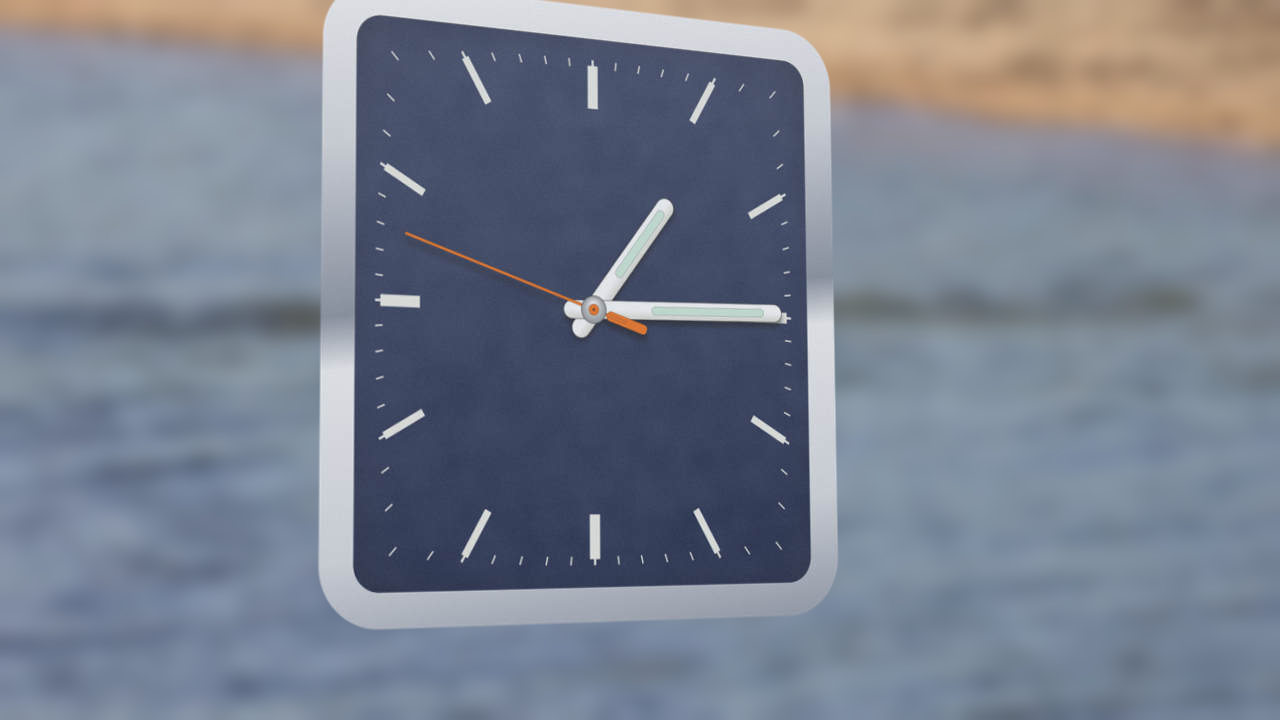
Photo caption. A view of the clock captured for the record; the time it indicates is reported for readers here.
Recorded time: 1:14:48
